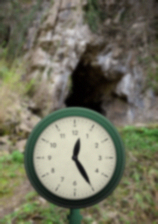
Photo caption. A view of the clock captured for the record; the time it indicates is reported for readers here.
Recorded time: 12:25
